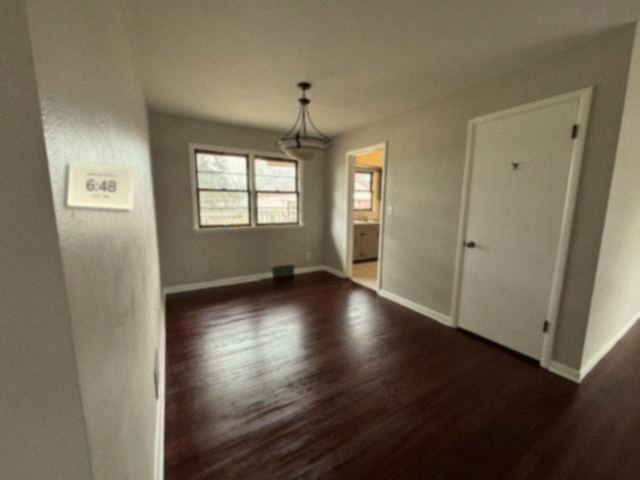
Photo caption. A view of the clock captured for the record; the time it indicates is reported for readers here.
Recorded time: 6:48
